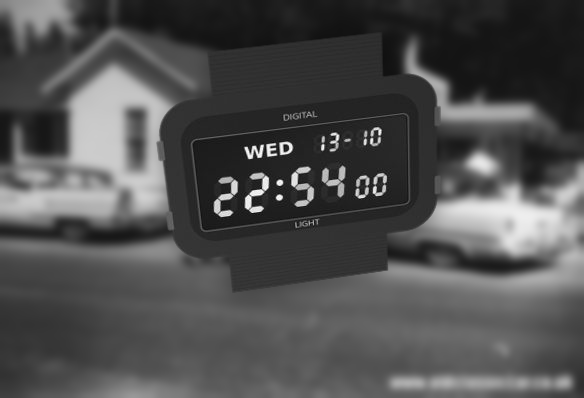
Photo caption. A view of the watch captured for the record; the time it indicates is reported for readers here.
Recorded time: 22:54:00
